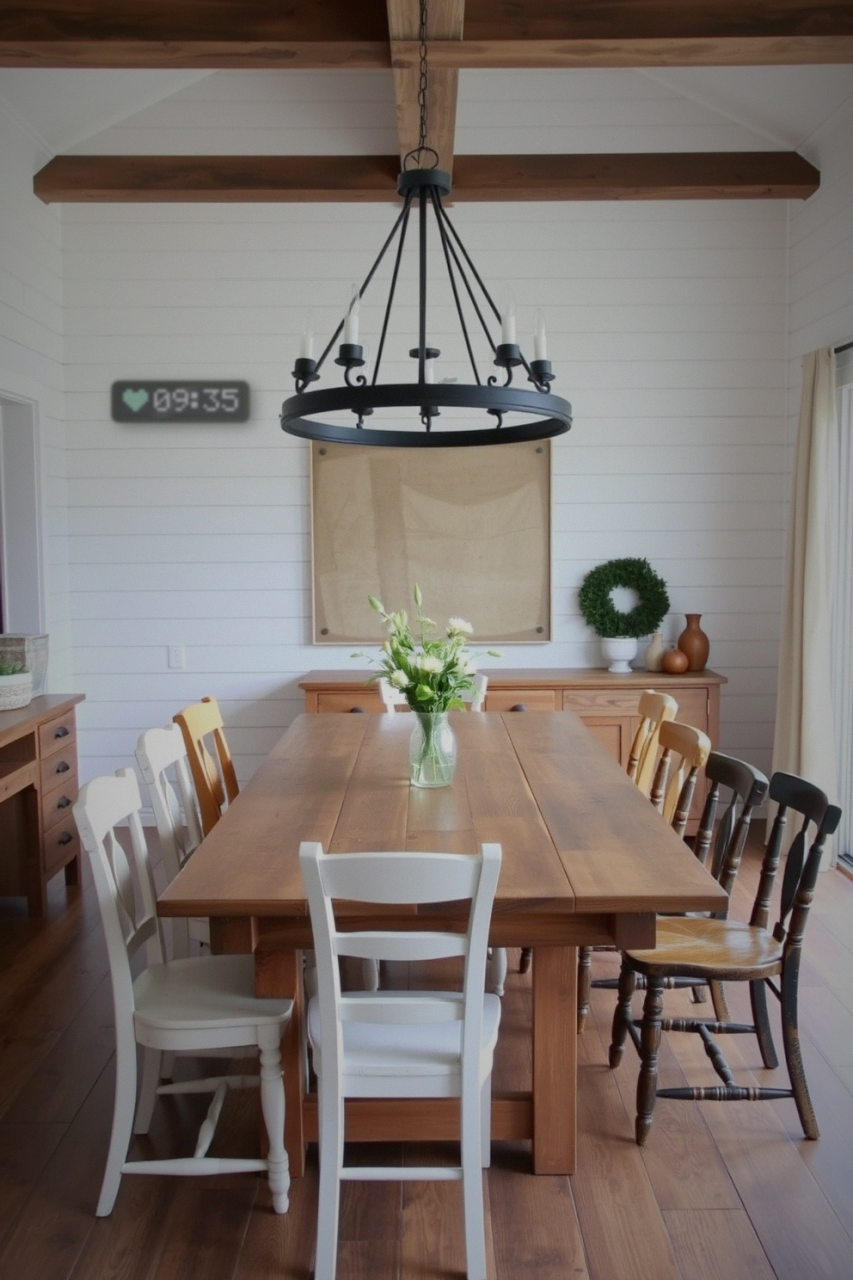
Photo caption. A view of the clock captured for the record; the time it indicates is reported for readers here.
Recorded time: 9:35
